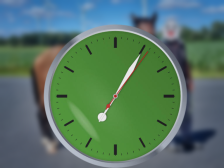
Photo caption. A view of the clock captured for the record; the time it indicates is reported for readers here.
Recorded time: 7:05:06
